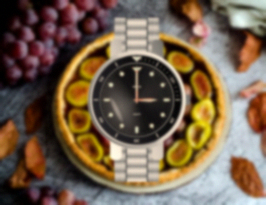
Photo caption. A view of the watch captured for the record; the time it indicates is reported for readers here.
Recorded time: 3:00
